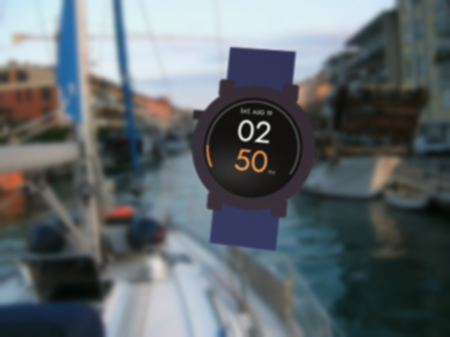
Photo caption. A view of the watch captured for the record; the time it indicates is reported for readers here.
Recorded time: 2:50
